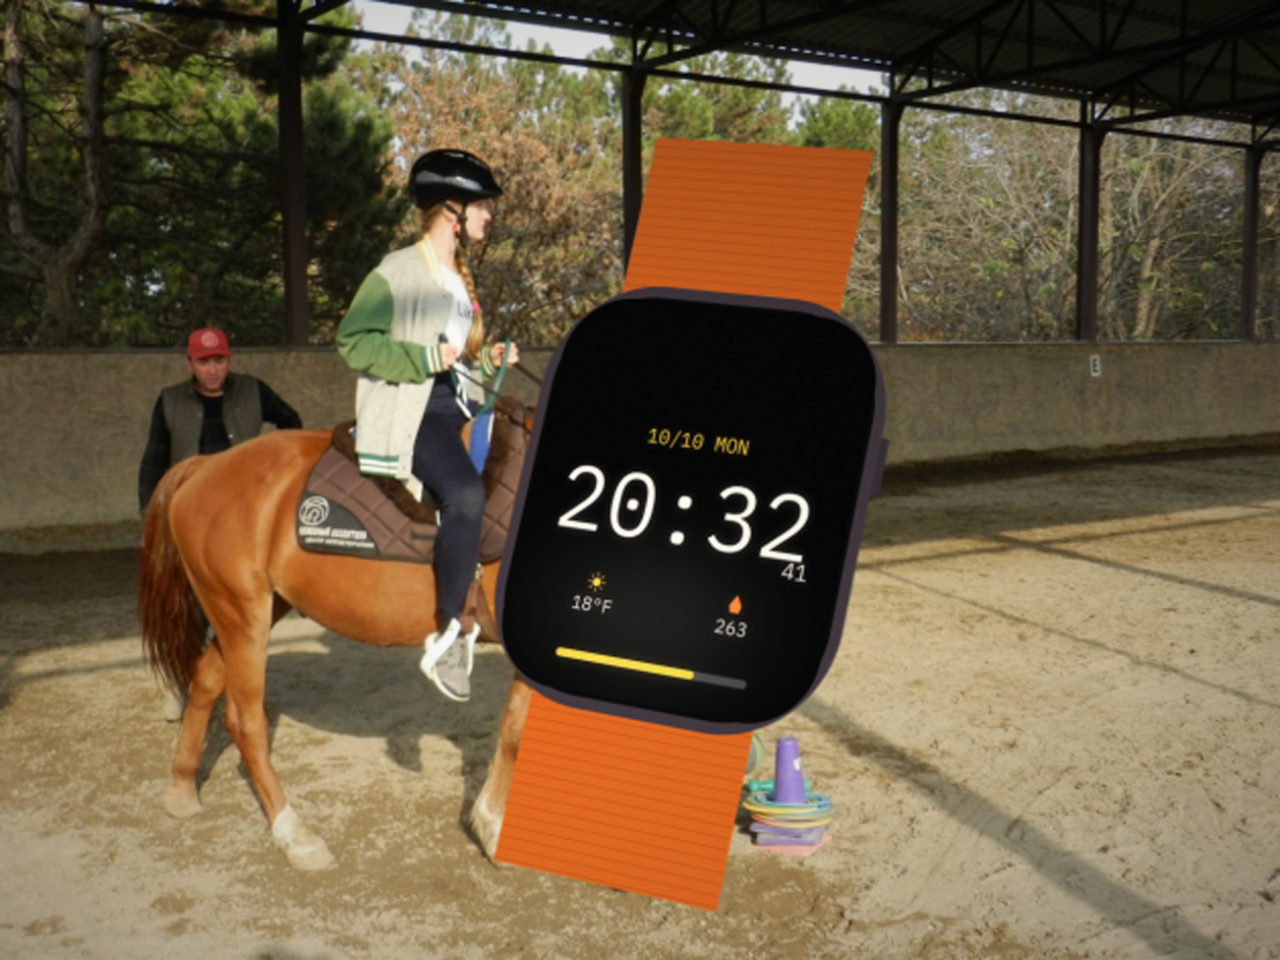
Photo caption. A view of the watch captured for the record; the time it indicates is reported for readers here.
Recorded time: 20:32:41
